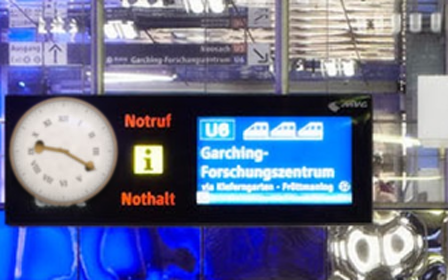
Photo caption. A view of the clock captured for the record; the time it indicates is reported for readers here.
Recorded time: 9:20
